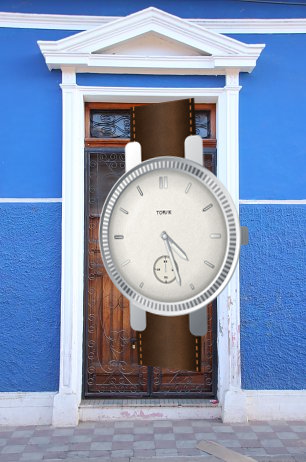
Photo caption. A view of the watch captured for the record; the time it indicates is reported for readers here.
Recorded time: 4:27
